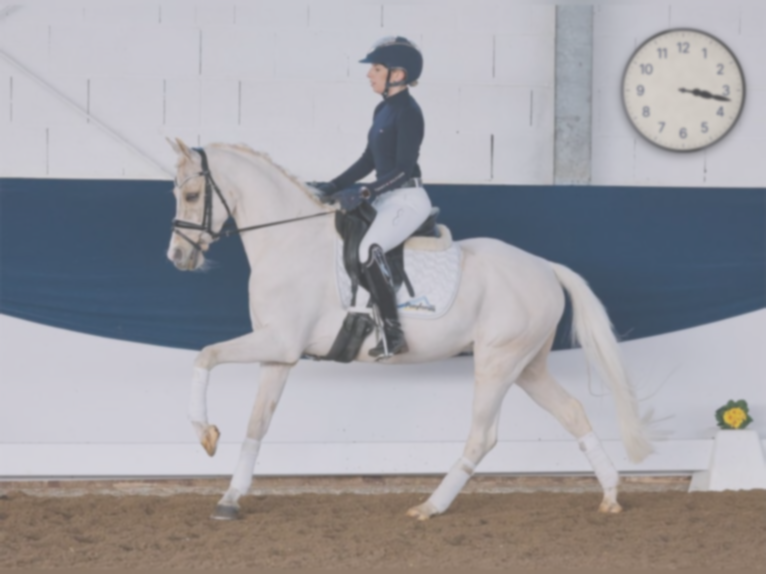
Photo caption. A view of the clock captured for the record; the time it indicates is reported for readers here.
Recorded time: 3:17
